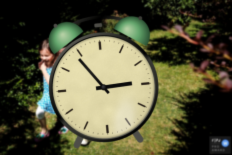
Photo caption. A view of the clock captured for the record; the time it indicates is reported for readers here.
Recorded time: 2:54
